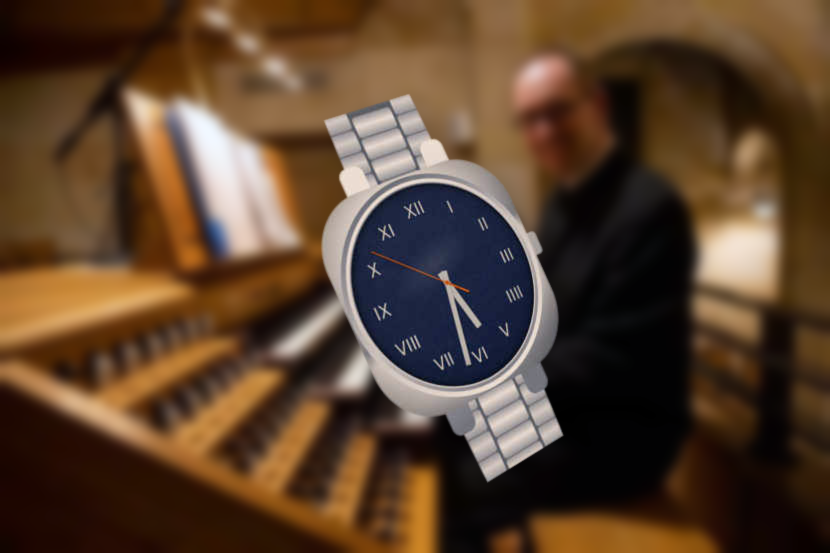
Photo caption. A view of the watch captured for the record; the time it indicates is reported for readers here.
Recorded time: 5:31:52
